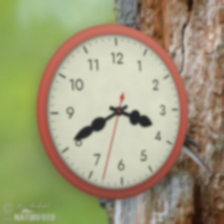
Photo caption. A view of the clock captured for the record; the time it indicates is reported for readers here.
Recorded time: 3:40:33
